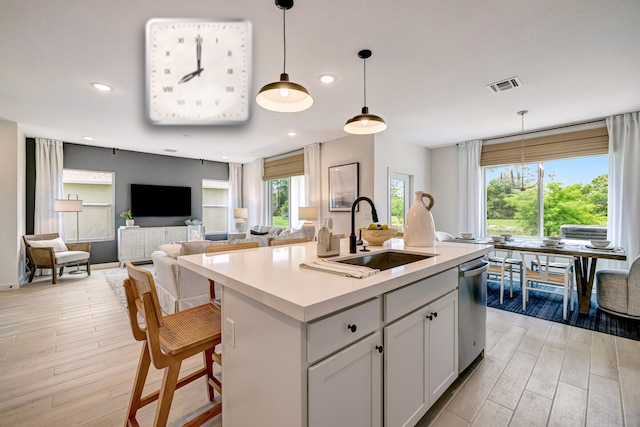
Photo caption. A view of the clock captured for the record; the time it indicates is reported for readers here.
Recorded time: 8:00
